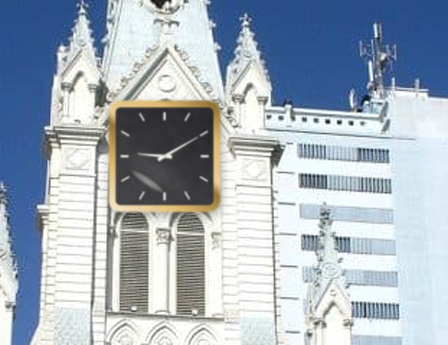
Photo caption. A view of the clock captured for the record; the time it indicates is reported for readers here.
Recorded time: 9:10
